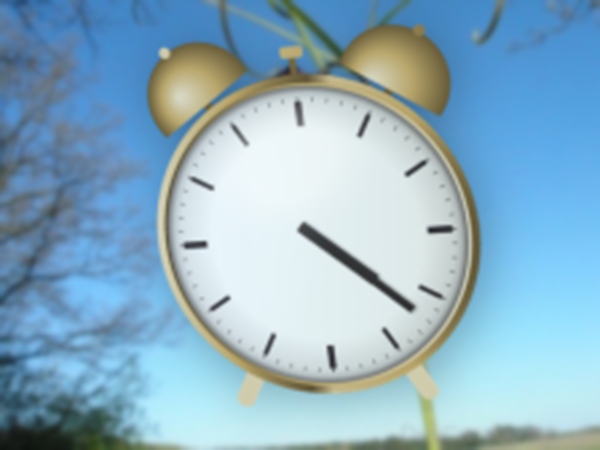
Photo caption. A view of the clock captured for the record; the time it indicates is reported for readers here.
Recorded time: 4:22
